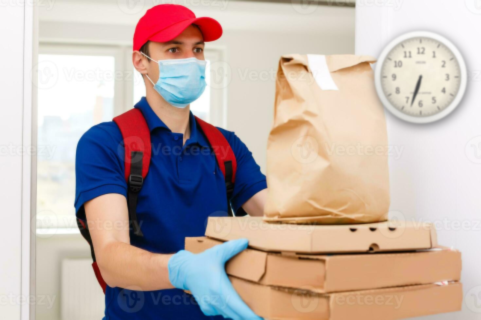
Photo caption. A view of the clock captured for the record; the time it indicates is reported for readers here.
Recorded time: 6:33
